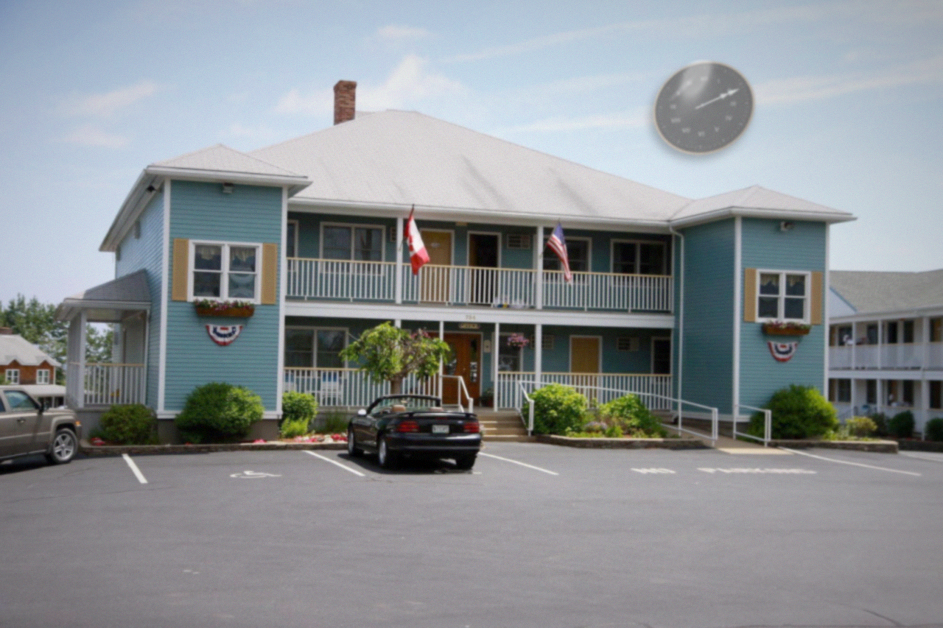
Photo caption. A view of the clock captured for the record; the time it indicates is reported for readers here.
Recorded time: 2:11
